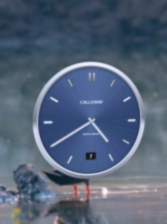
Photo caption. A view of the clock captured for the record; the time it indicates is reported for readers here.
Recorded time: 4:40
